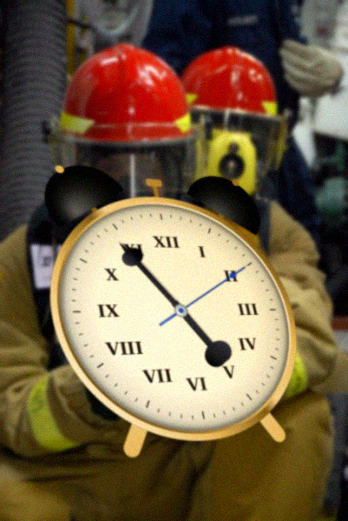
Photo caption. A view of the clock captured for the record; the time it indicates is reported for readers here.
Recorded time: 4:54:10
